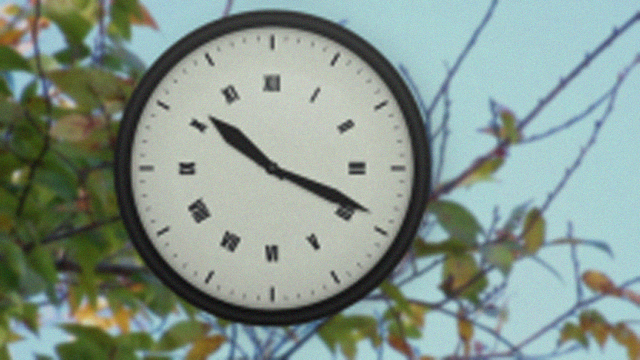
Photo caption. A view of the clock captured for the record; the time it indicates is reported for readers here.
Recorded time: 10:19
